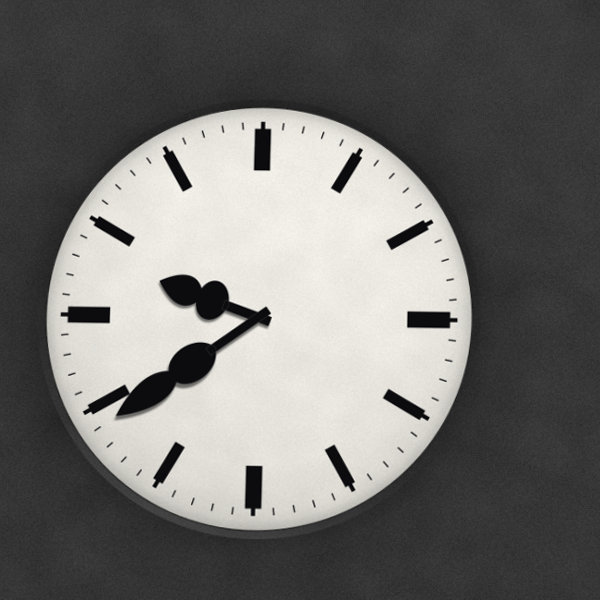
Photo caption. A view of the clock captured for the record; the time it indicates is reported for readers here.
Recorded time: 9:39
